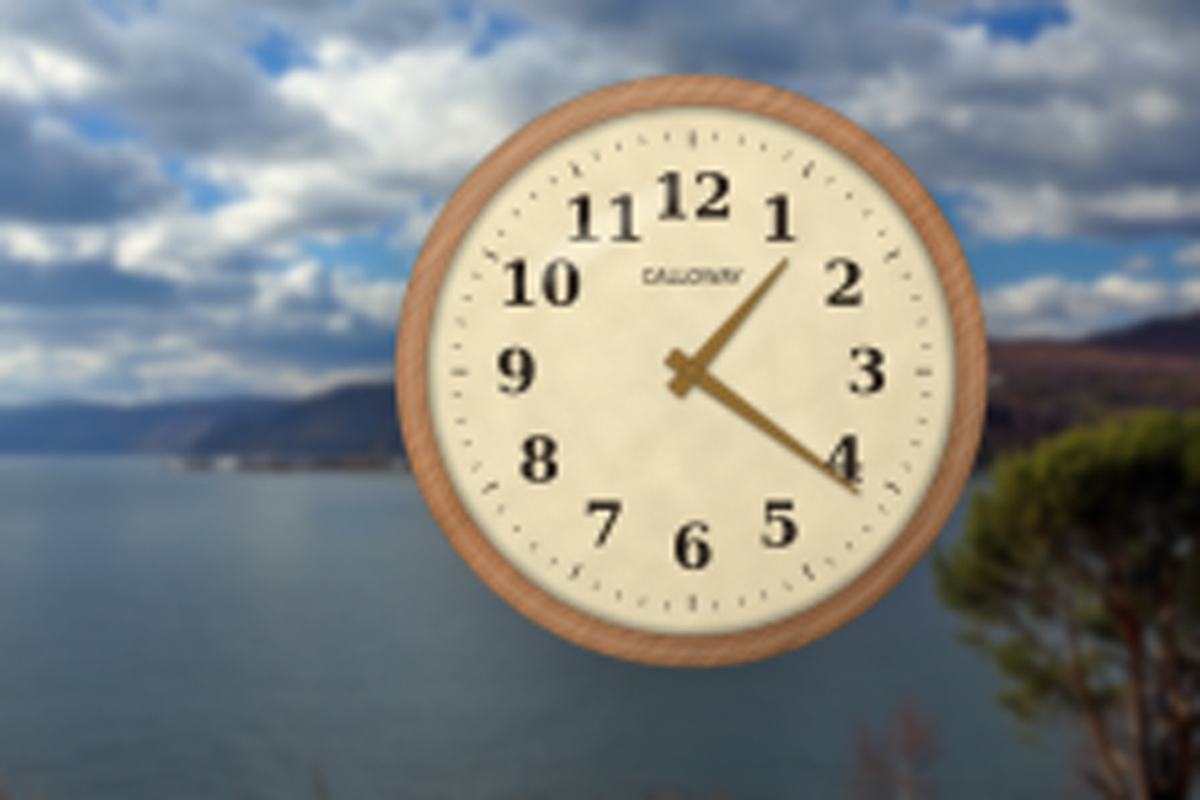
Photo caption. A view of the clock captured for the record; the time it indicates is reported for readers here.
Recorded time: 1:21
